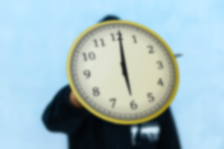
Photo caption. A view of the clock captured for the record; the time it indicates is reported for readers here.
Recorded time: 6:01
